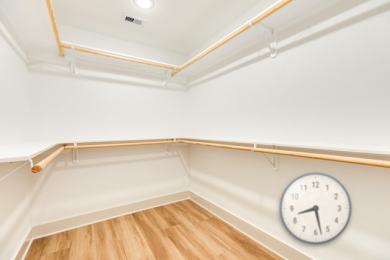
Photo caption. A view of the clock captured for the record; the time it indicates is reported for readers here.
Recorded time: 8:28
